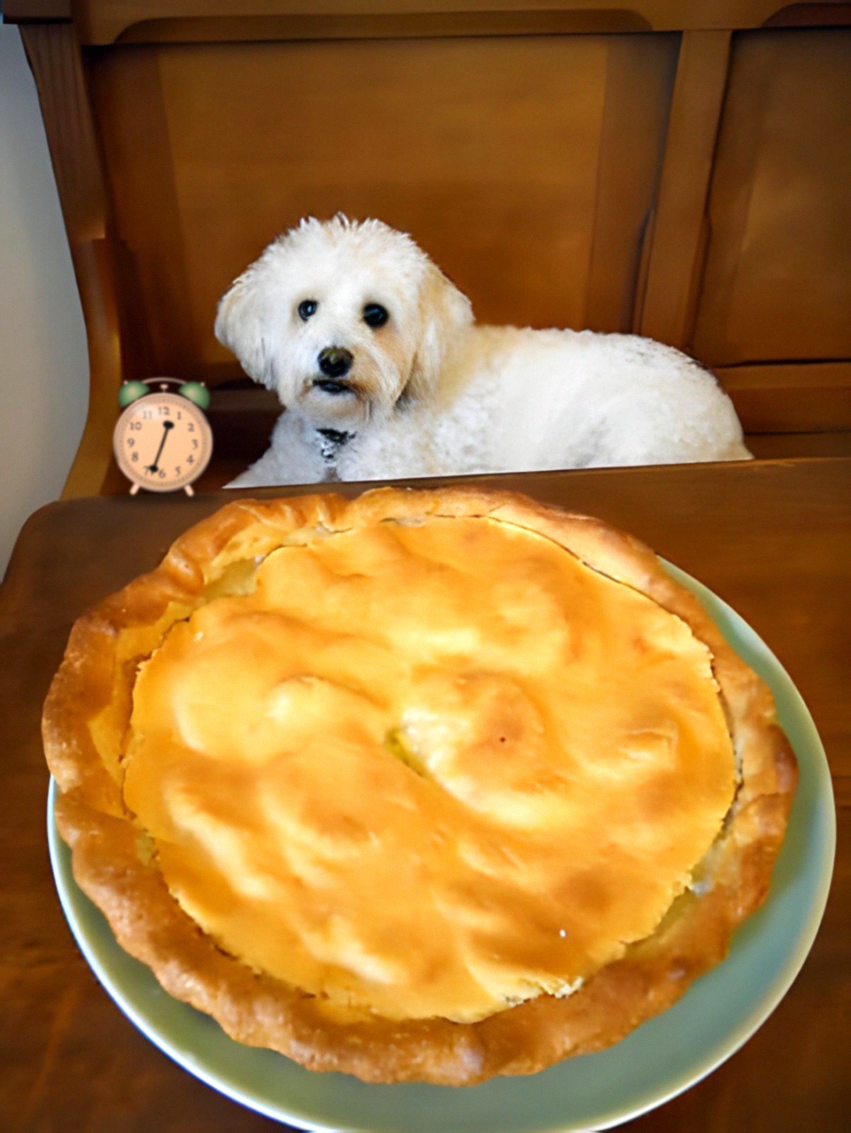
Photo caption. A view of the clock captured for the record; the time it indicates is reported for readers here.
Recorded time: 12:33
